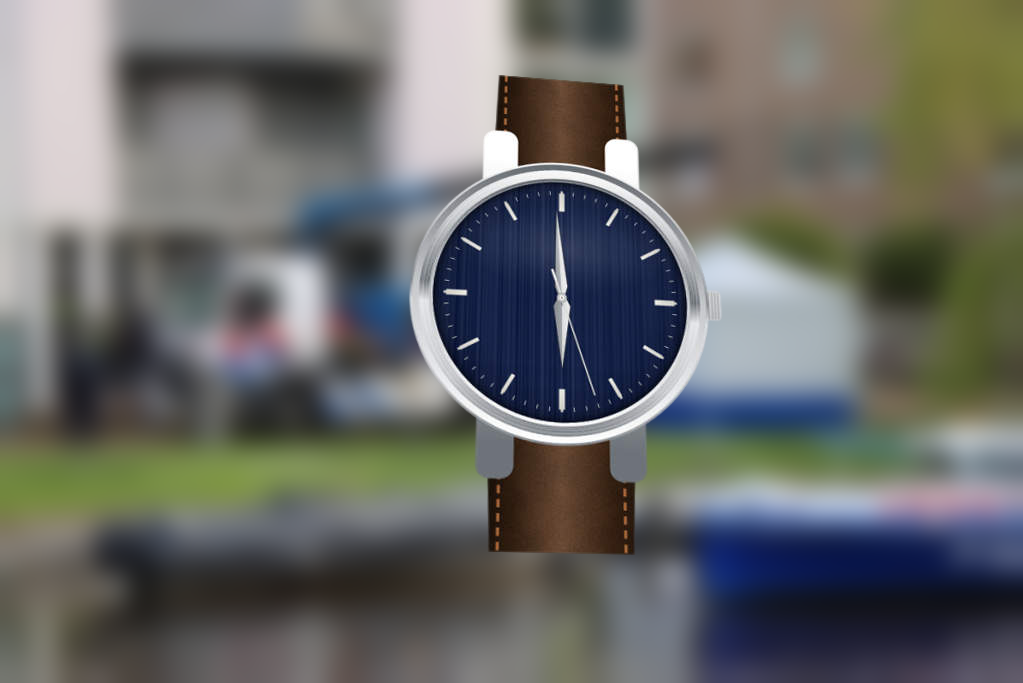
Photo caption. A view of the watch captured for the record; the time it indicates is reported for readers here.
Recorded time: 5:59:27
